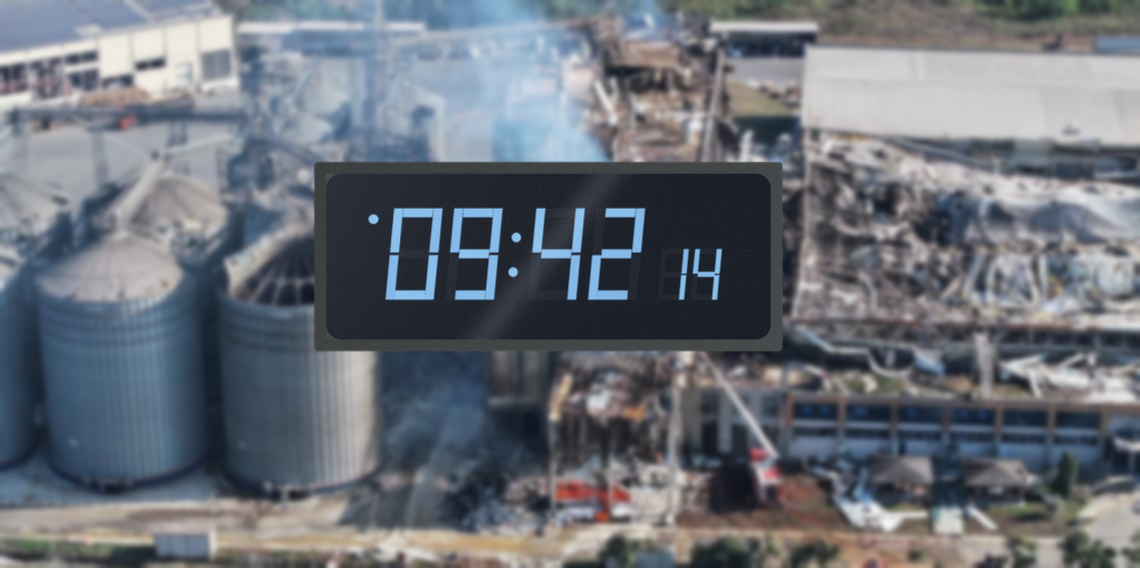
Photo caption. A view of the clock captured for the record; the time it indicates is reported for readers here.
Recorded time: 9:42:14
